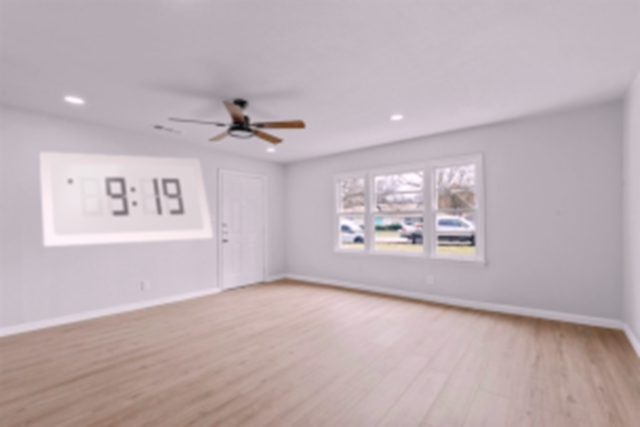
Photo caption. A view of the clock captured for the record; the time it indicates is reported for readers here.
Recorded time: 9:19
